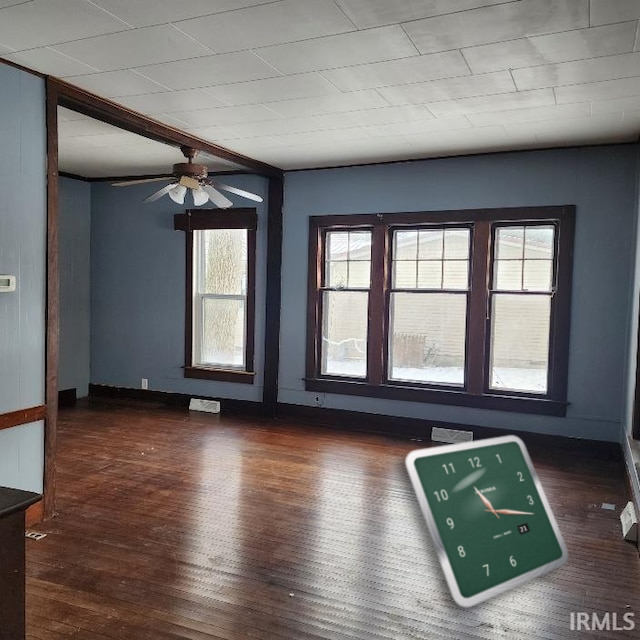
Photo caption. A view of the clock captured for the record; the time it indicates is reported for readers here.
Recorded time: 11:18
